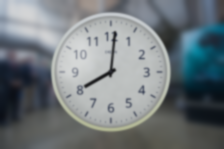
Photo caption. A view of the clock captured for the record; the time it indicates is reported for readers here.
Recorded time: 8:01
